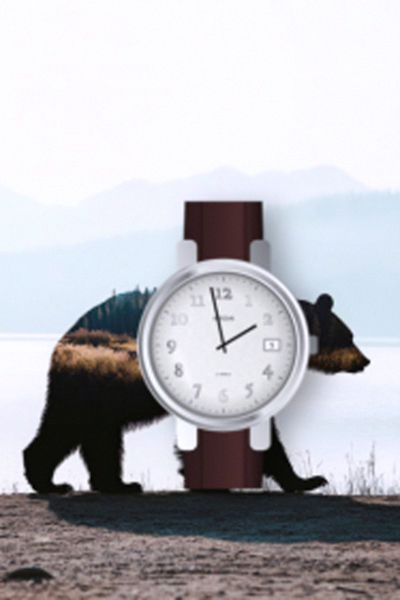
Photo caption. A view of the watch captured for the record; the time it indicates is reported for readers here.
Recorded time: 1:58
